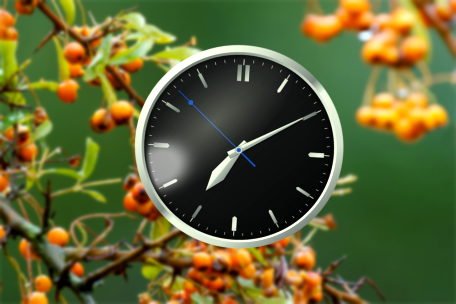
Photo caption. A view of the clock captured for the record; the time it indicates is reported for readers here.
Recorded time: 7:09:52
